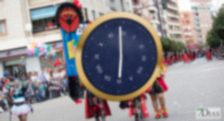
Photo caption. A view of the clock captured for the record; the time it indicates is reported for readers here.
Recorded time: 5:59
